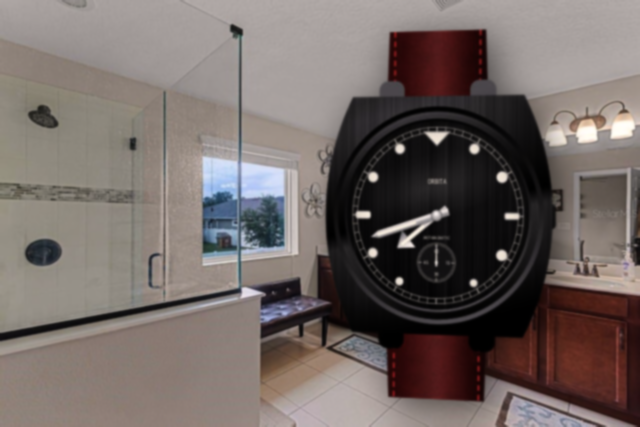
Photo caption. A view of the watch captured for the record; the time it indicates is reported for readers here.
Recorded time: 7:42
